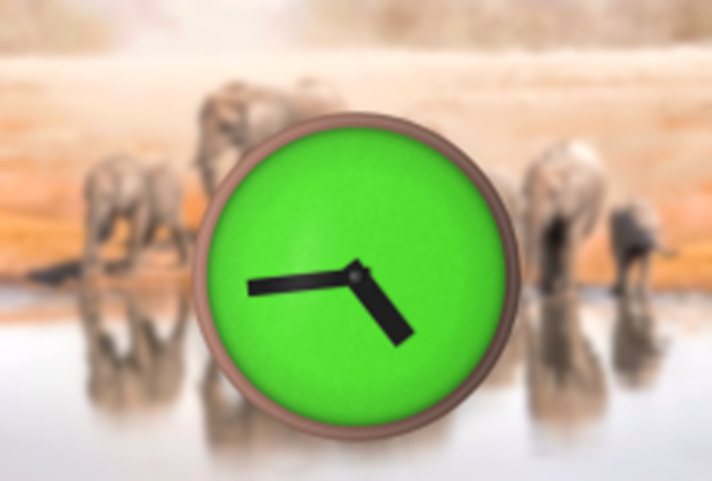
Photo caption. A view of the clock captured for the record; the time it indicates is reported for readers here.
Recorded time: 4:44
